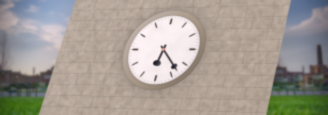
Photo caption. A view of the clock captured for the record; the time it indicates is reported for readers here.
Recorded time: 6:23
